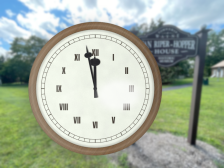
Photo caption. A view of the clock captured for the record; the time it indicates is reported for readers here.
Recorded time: 11:58
